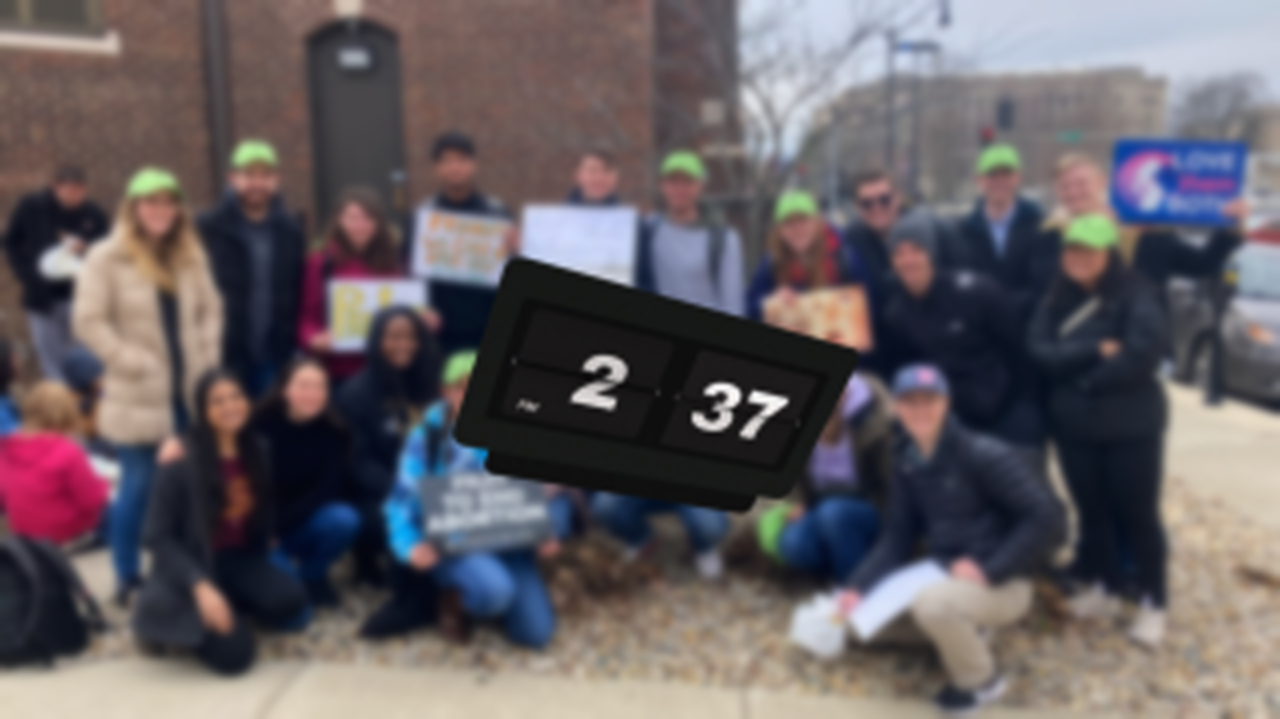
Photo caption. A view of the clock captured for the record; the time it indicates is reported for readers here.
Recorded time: 2:37
